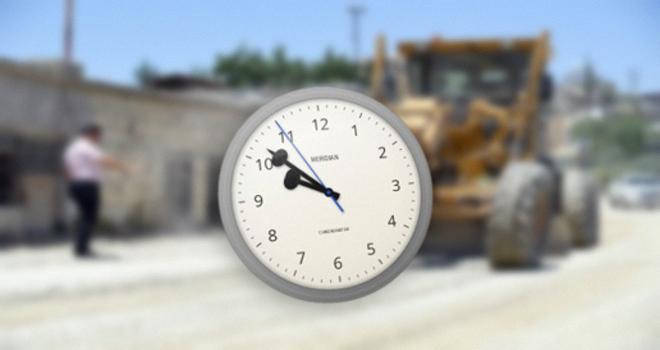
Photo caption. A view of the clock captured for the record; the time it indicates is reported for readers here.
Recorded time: 9:51:55
